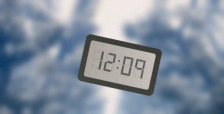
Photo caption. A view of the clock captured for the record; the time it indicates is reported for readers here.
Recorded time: 12:09
